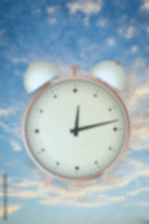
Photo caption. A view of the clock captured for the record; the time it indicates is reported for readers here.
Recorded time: 12:13
